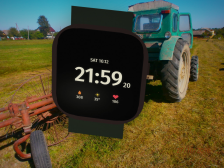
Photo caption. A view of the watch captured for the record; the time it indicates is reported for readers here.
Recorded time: 21:59:20
